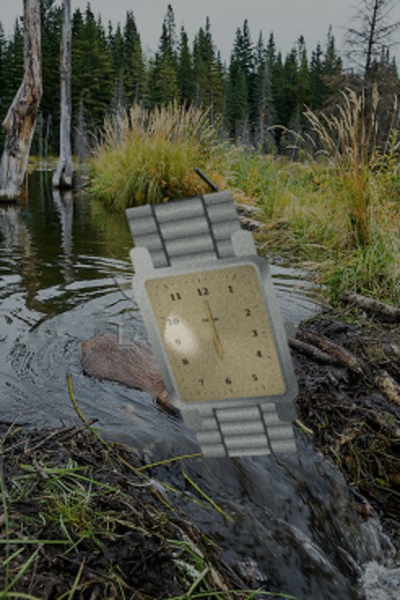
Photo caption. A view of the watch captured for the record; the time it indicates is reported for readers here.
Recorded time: 6:00
